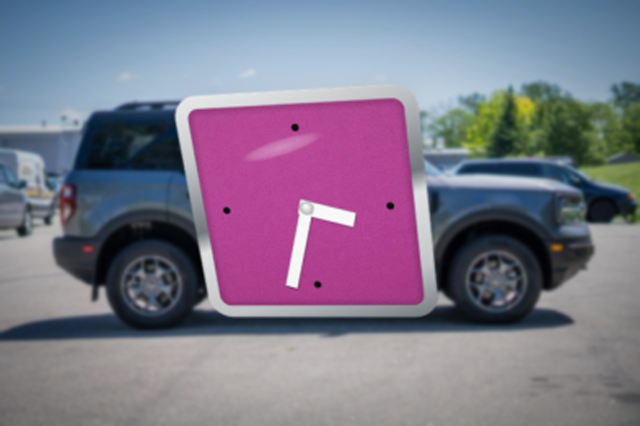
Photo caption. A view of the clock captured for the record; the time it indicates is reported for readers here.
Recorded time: 3:33
